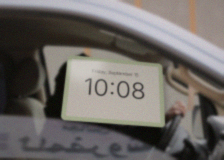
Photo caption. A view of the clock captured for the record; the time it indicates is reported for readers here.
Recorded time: 10:08
